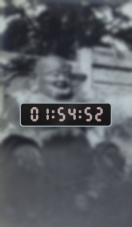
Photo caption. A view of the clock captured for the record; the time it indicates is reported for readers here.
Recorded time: 1:54:52
